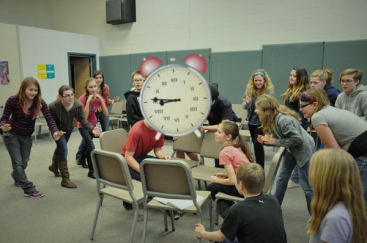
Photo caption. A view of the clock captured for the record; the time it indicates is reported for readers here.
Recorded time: 8:46
